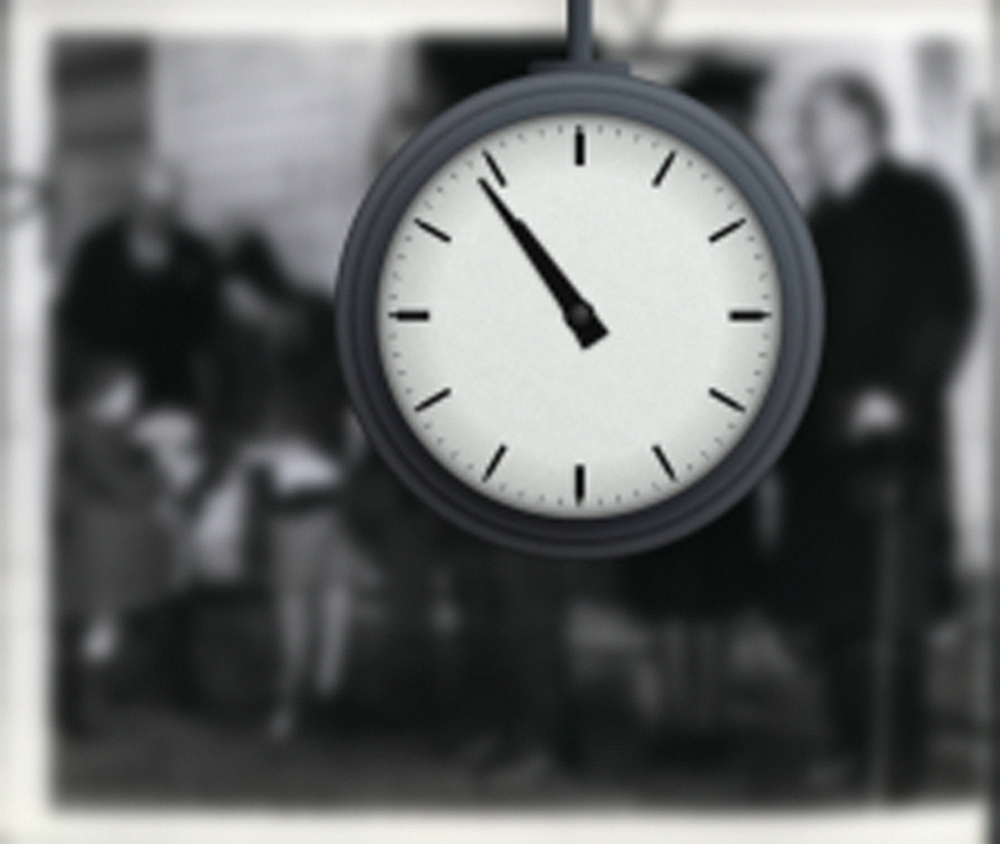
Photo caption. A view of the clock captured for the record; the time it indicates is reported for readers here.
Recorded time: 10:54
